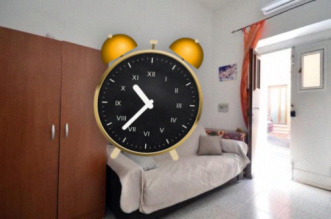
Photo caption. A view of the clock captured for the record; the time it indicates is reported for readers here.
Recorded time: 10:37
